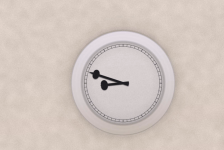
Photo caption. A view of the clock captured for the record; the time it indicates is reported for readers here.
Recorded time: 8:48
